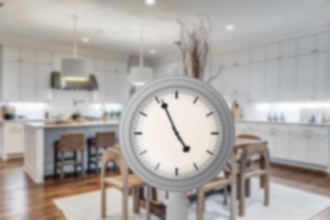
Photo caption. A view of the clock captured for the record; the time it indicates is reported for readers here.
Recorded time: 4:56
